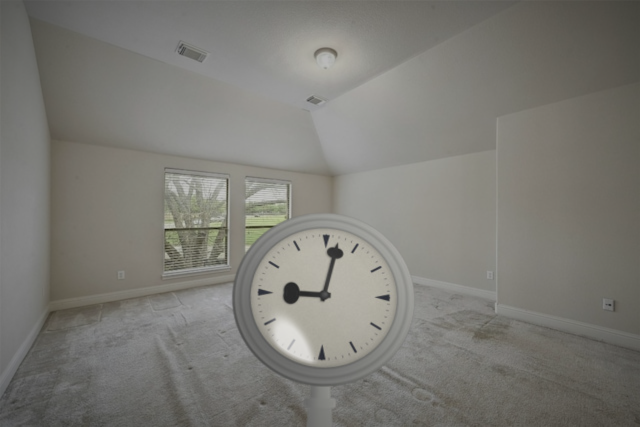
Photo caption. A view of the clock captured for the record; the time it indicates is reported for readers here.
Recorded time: 9:02
